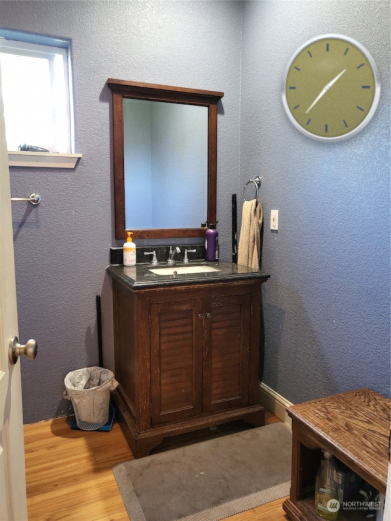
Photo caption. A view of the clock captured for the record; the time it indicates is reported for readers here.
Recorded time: 1:37
